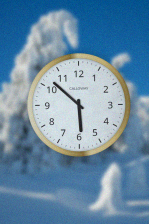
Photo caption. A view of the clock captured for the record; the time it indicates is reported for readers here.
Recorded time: 5:52
